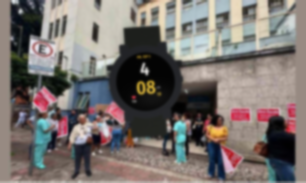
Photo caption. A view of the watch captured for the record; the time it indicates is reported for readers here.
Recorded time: 4:08
